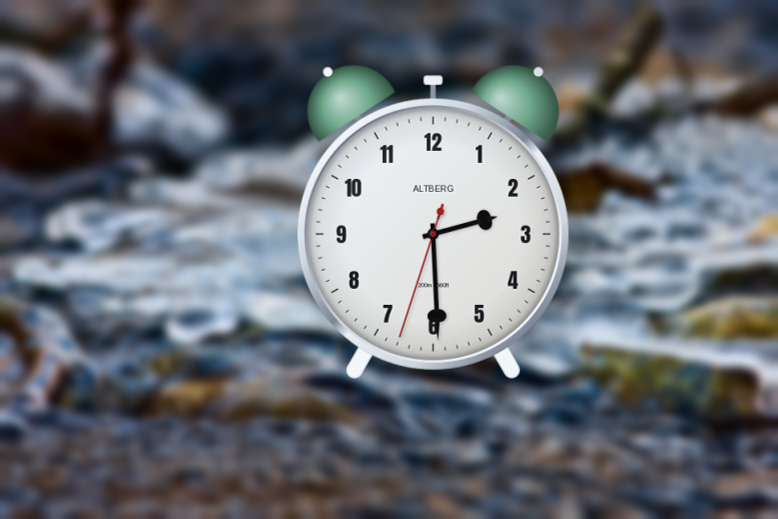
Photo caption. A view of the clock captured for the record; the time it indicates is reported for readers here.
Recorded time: 2:29:33
